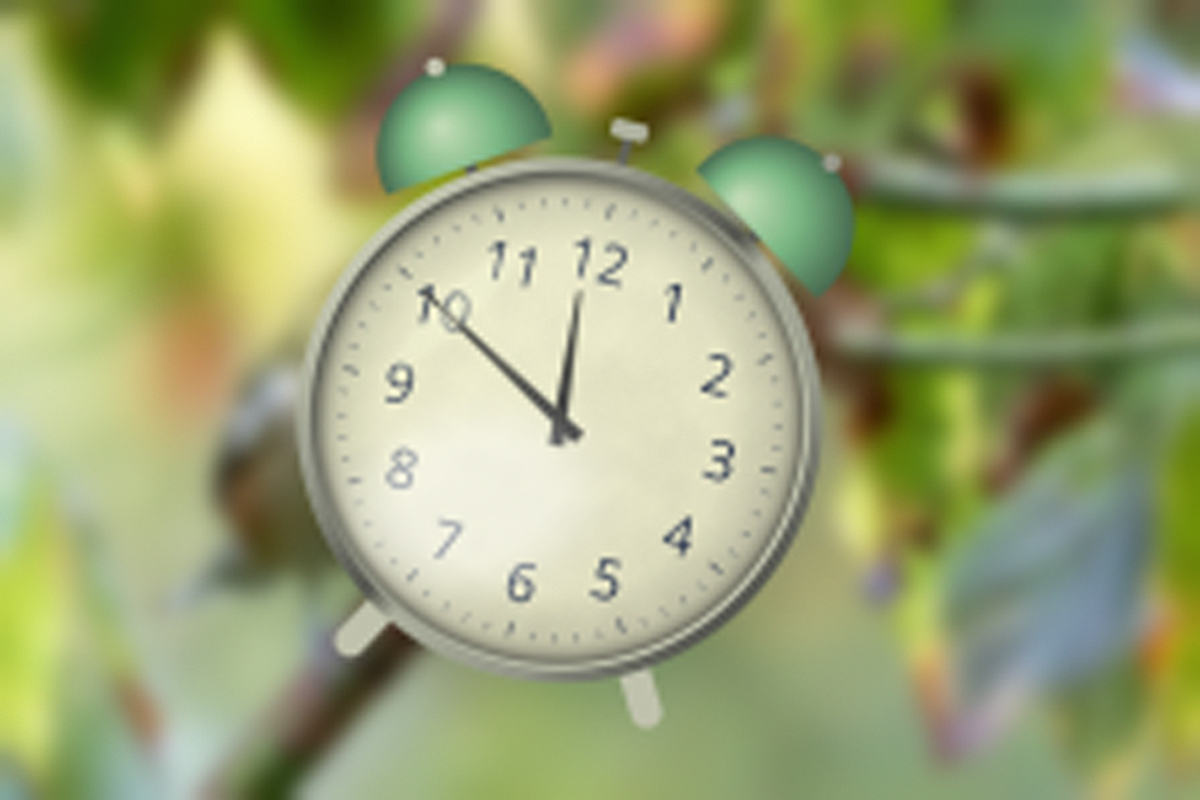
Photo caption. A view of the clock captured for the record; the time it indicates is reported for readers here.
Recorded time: 11:50
